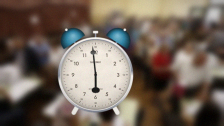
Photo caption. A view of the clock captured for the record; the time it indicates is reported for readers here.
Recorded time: 5:59
